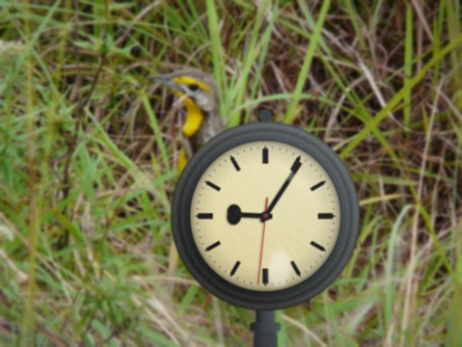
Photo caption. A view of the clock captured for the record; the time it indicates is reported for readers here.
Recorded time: 9:05:31
